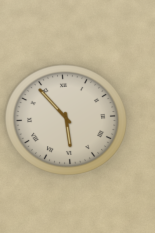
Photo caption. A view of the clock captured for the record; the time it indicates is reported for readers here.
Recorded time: 5:54
